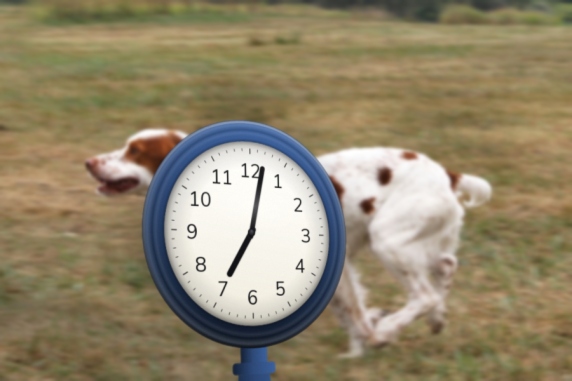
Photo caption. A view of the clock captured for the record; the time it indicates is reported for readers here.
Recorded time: 7:02
